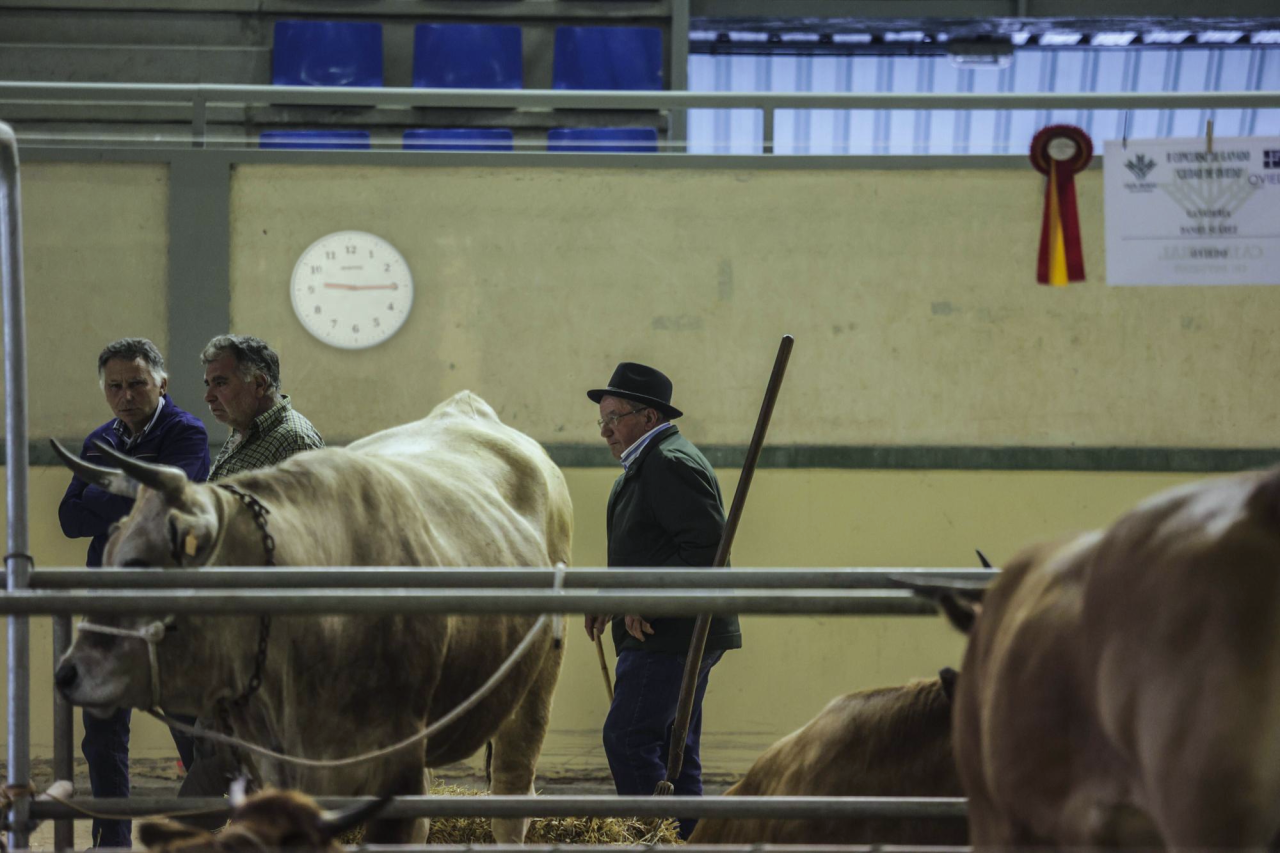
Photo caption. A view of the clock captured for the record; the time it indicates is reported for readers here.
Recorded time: 9:15
